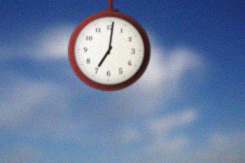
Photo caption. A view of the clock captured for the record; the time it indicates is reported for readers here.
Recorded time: 7:01
